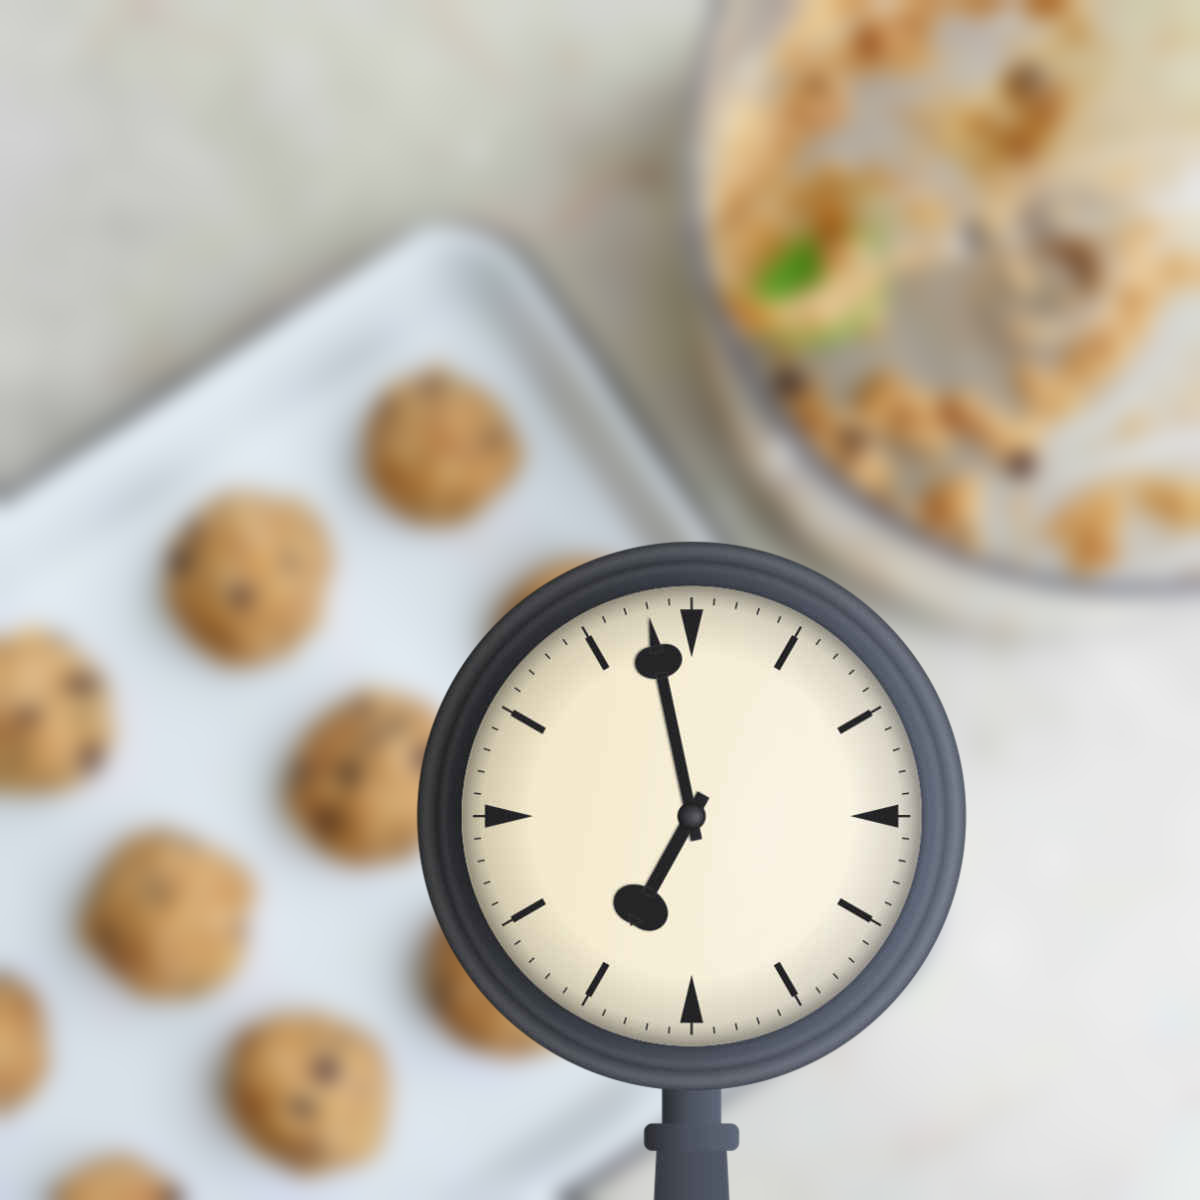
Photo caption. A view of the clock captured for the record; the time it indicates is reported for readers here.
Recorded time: 6:58
